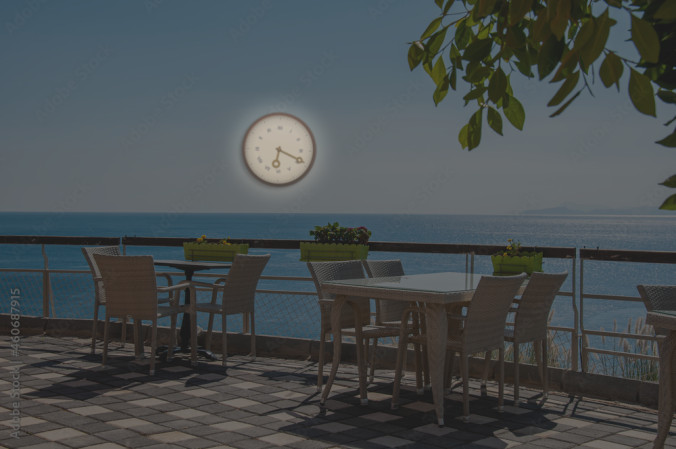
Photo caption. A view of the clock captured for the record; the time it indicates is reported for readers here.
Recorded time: 6:19
